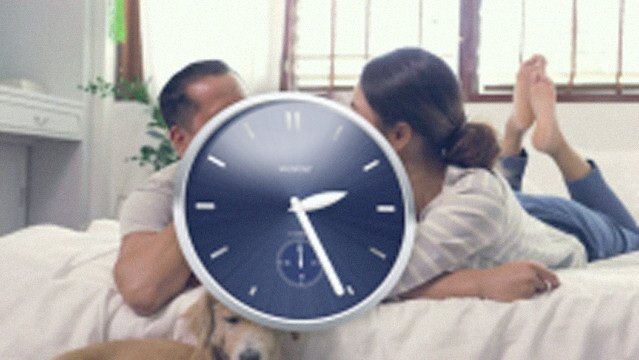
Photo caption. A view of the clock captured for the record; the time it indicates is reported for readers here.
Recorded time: 2:26
